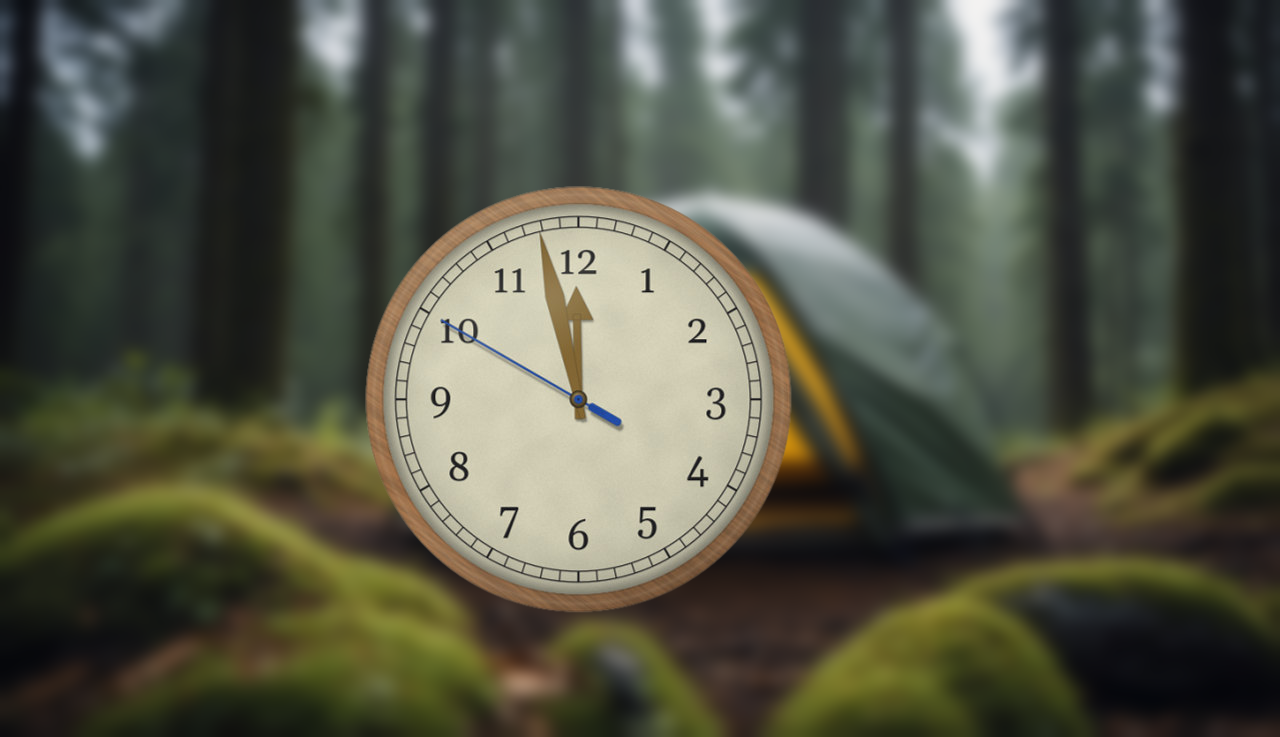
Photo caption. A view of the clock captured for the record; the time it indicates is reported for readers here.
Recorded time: 11:57:50
